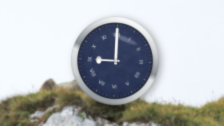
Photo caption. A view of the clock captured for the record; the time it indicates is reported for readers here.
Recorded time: 9:00
